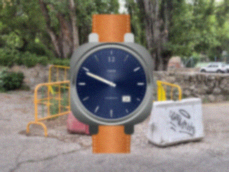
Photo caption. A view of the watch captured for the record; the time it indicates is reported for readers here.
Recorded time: 9:49
